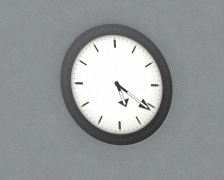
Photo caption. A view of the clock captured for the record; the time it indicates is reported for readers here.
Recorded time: 5:21
